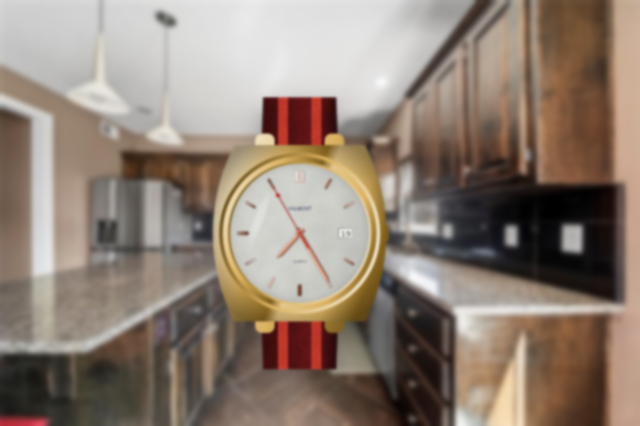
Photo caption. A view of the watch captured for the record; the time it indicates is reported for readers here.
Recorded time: 7:24:55
